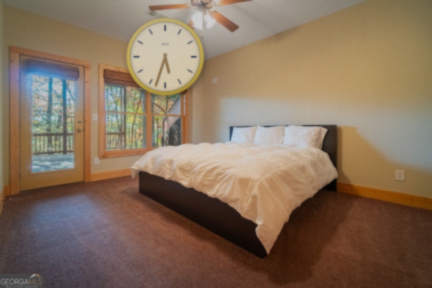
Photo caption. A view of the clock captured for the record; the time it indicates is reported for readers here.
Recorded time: 5:33
